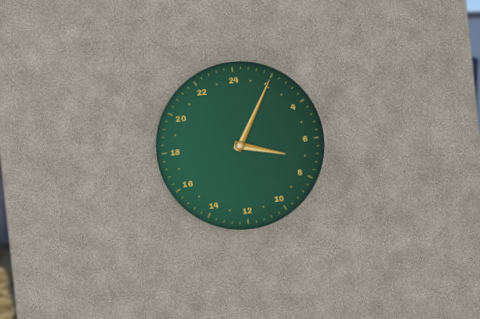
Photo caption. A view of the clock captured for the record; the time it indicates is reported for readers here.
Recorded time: 7:05
